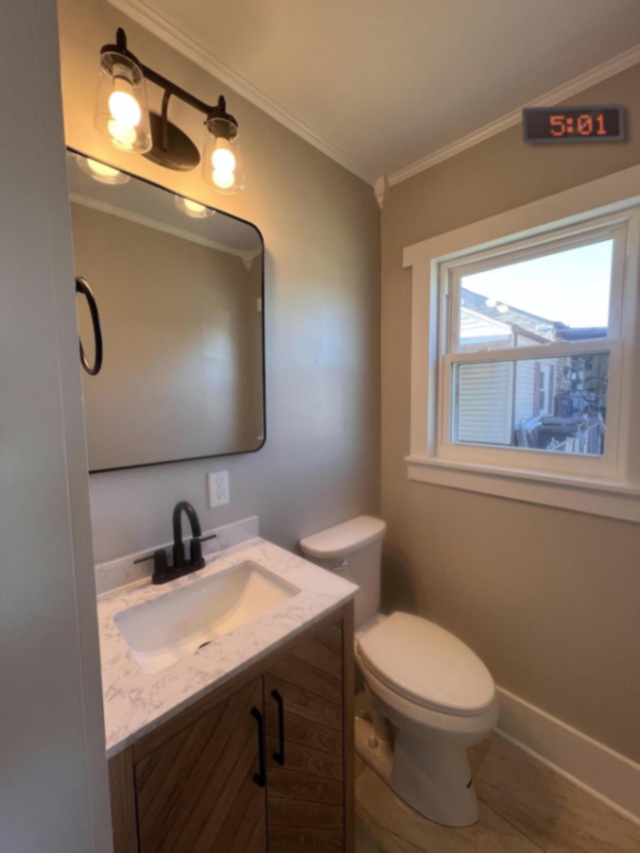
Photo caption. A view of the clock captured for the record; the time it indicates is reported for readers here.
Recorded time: 5:01
